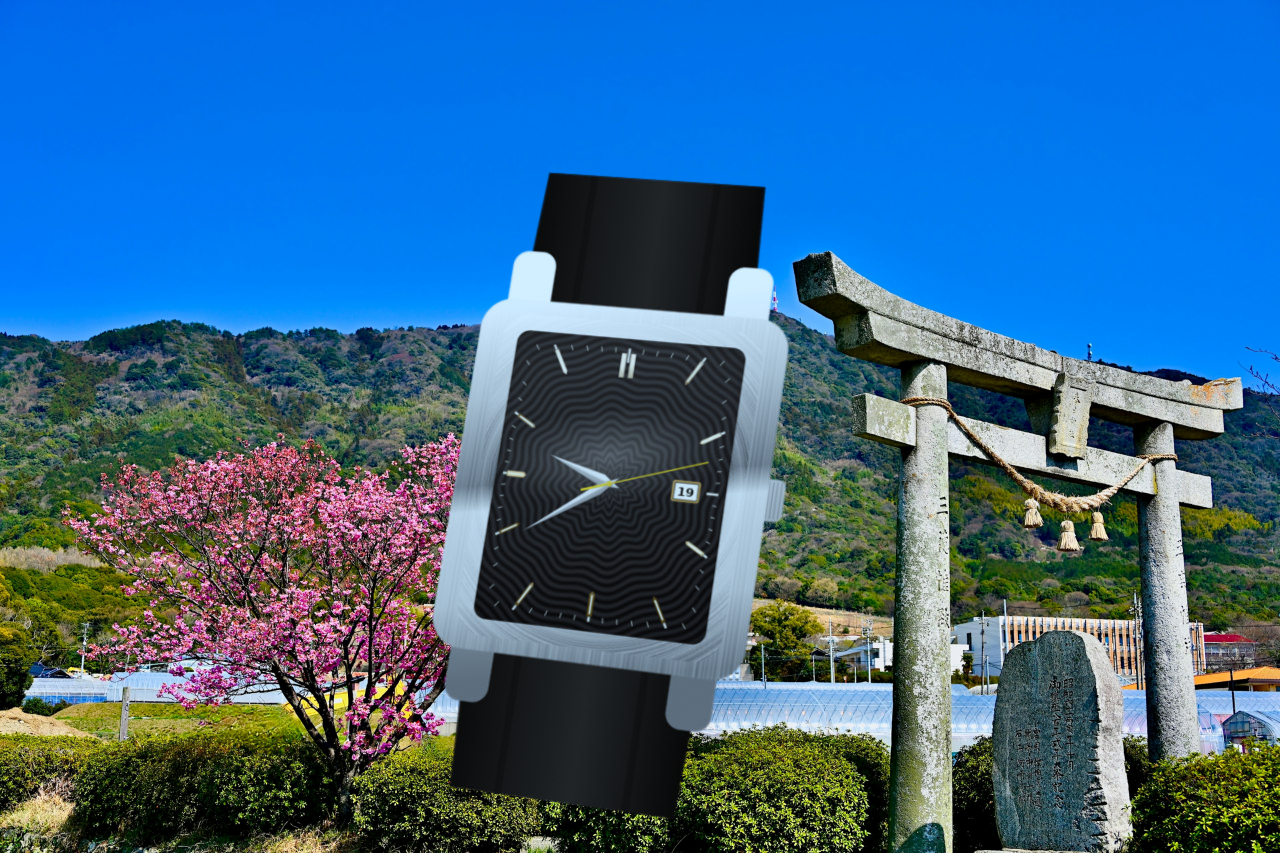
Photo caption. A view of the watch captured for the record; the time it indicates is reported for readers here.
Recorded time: 9:39:12
